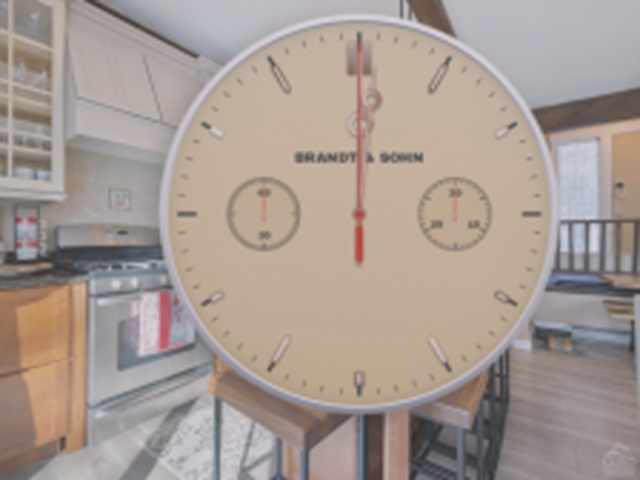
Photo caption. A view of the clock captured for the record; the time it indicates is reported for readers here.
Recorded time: 12:01
